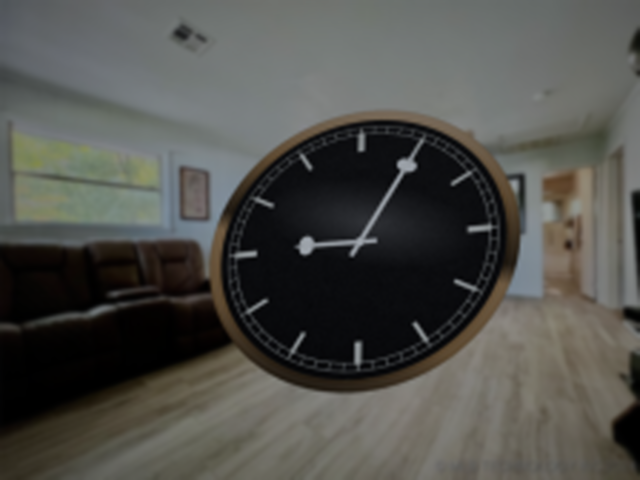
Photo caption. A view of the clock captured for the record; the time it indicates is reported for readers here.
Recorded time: 9:05
